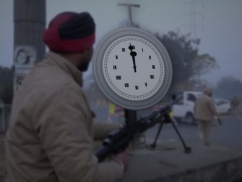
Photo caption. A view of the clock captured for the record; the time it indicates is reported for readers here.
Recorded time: 11:59
